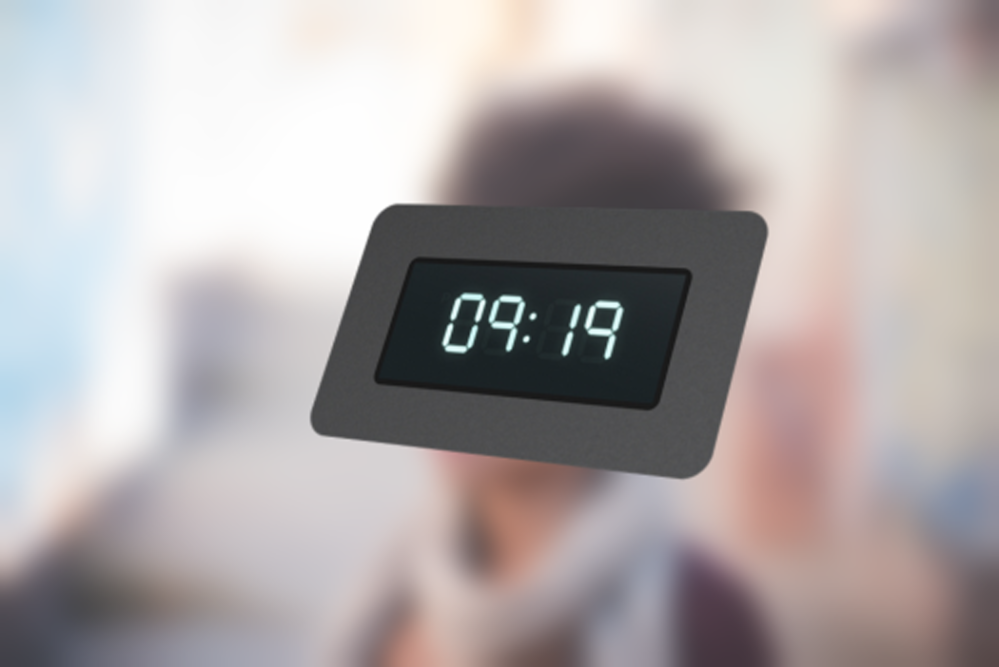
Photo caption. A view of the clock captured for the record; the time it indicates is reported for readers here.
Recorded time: 9:19
